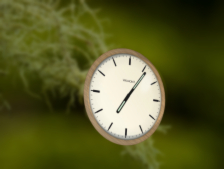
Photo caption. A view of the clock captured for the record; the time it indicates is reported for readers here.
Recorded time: 7:06
